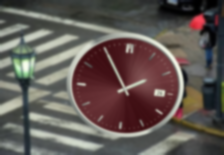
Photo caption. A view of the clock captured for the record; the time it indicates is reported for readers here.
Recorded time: 1:55
